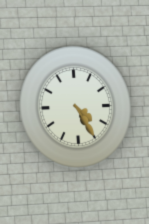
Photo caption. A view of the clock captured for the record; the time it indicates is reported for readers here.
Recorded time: 4:25
